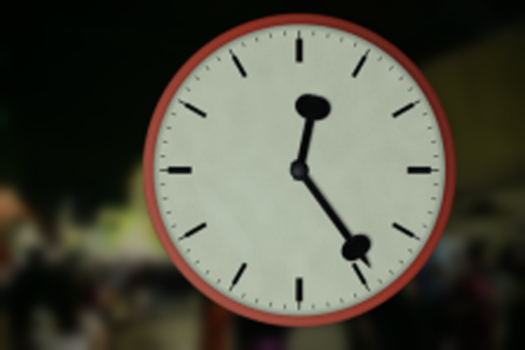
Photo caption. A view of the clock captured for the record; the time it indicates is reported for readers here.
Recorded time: 12:24
